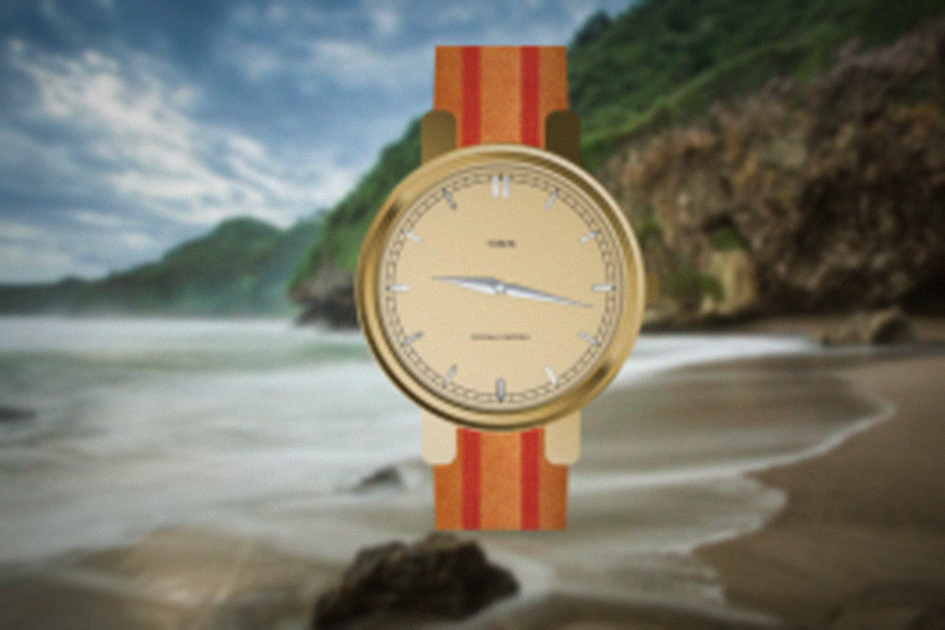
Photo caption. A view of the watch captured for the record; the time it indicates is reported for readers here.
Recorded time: 9:17
